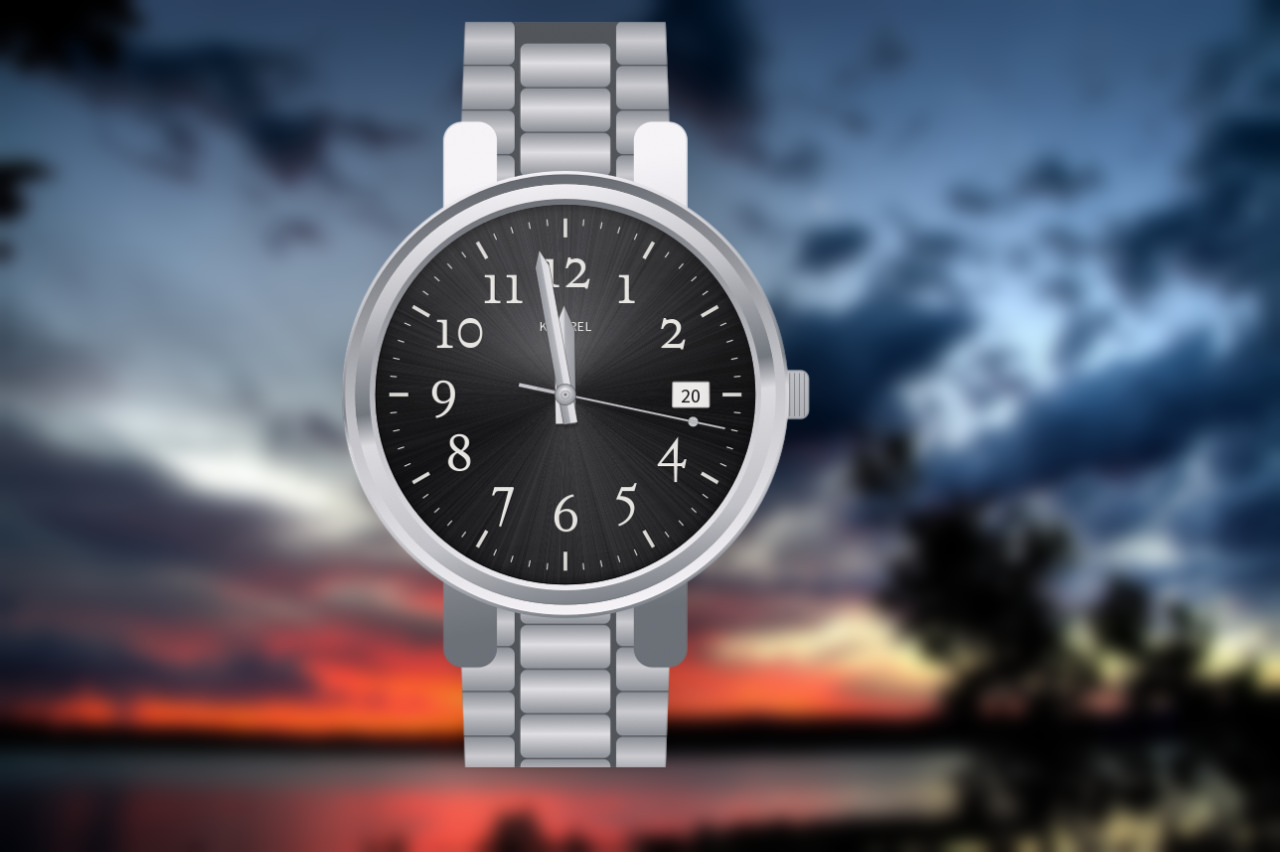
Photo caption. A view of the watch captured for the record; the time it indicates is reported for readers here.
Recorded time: 11:58:17
